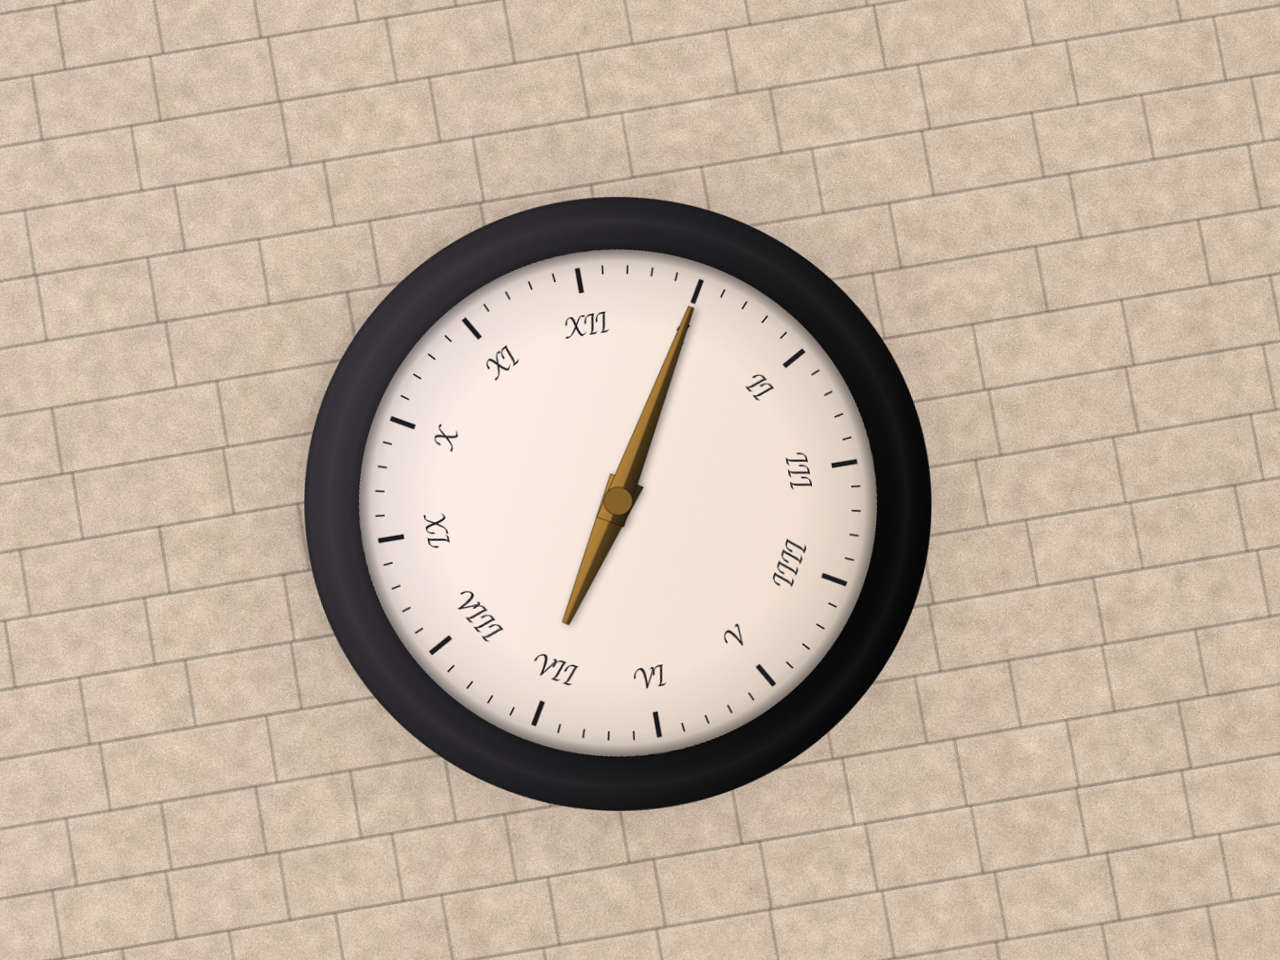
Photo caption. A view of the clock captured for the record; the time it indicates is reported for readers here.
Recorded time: 7:05
